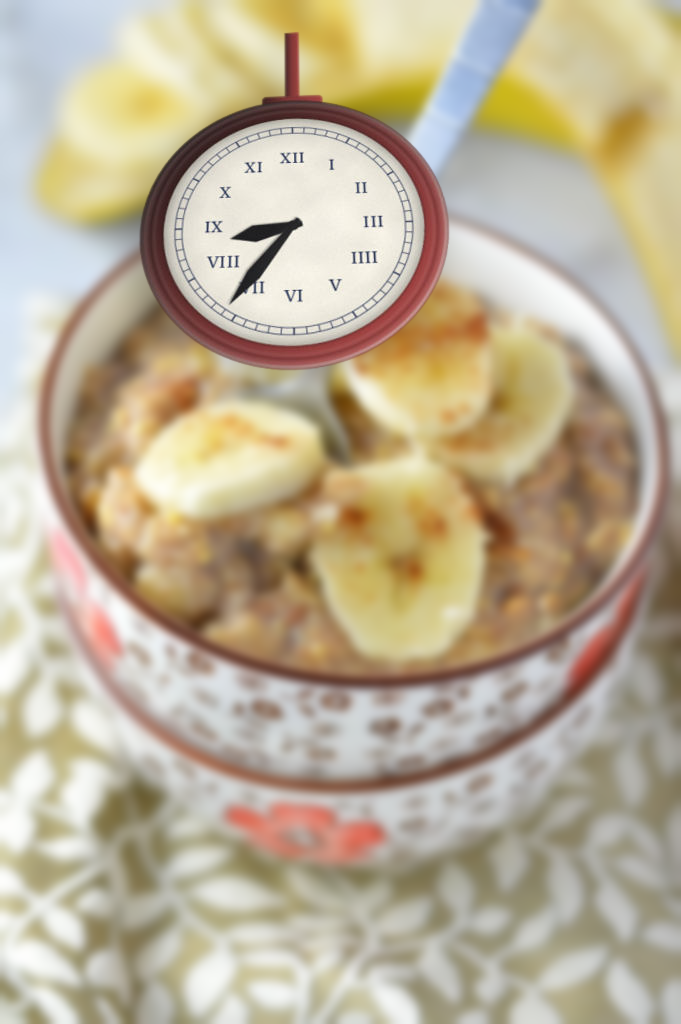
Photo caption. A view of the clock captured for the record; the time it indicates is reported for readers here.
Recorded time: 8:36
